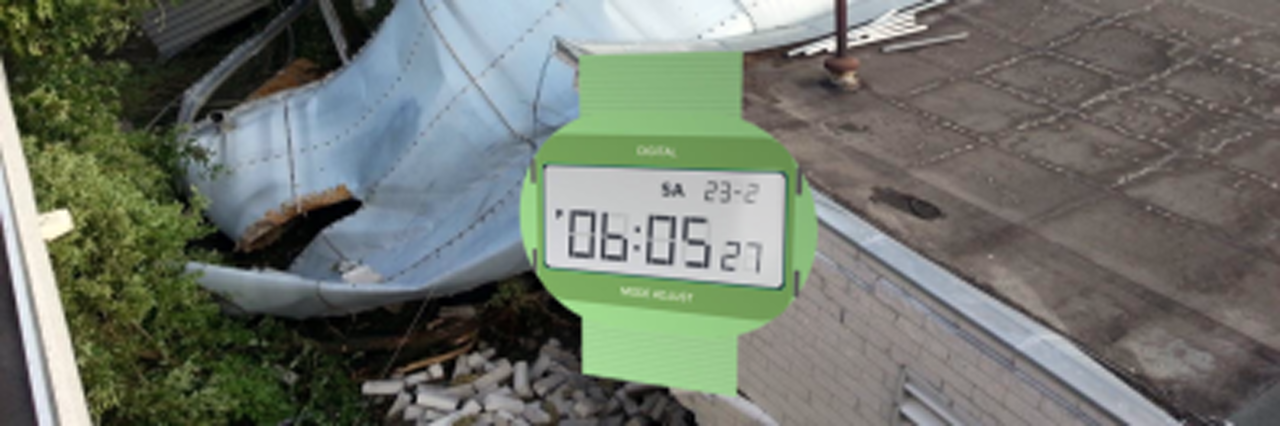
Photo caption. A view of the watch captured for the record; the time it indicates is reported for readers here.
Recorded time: 6:05:27
